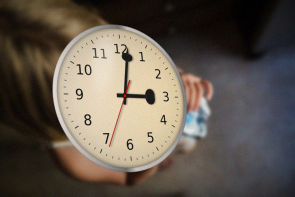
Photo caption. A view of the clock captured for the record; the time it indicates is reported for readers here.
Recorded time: 3:01:34
